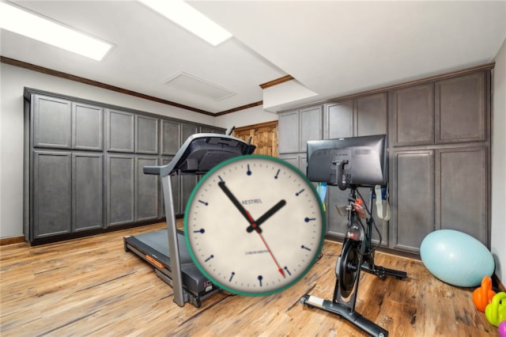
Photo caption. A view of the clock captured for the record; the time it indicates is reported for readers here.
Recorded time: 1:54:26
